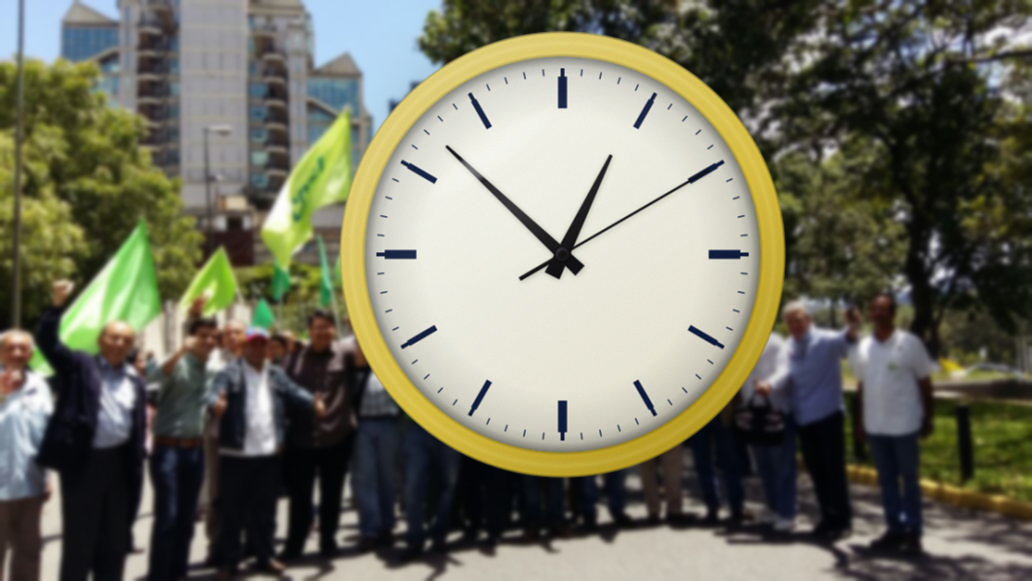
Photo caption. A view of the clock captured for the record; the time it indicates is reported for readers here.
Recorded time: 12:52:10
